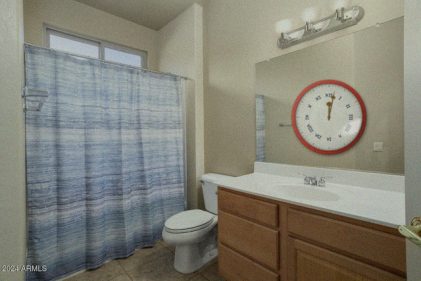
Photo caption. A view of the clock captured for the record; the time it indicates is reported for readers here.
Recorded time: 12:02
